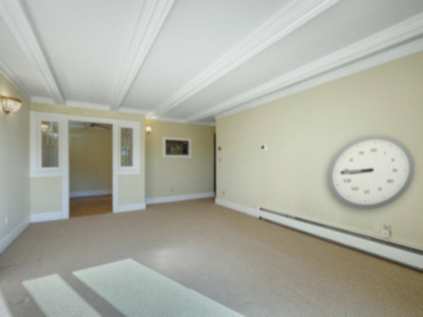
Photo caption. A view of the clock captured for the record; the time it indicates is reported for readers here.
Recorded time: 8:44
